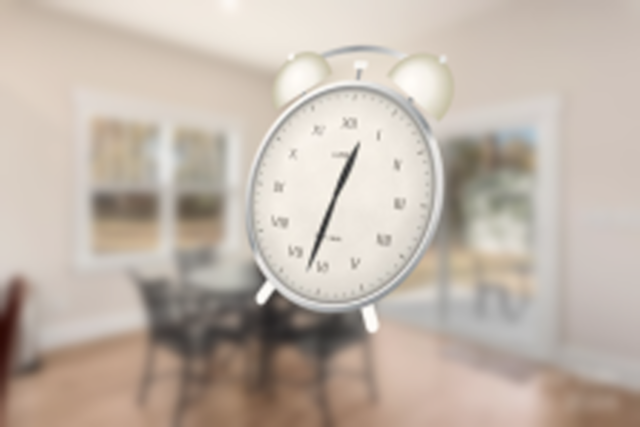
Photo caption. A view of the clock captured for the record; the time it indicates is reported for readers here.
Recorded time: 12:32
